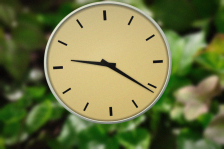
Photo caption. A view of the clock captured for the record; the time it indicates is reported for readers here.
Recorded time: 9:21
